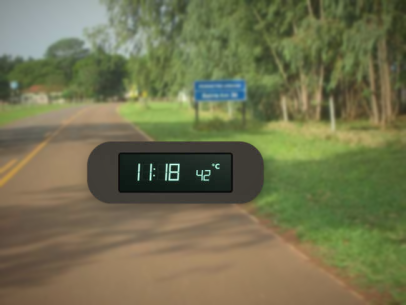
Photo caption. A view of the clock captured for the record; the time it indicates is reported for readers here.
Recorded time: 11:18
